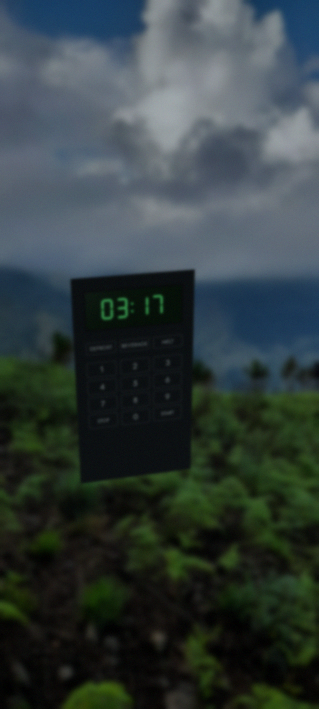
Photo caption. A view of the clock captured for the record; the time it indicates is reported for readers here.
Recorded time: 3:17
